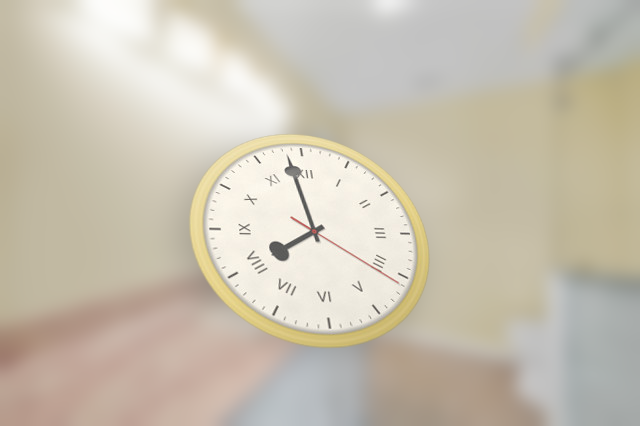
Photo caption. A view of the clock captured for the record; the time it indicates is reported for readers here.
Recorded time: 7:58:21
